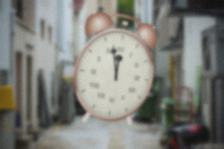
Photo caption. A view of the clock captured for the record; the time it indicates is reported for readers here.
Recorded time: 11:57
